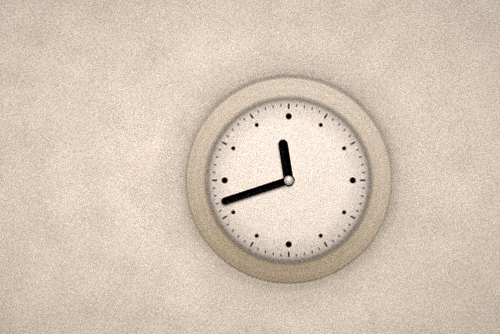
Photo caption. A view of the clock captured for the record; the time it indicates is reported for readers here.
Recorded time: 11:42
